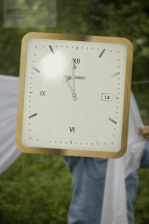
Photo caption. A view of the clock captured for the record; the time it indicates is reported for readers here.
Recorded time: 10:59
